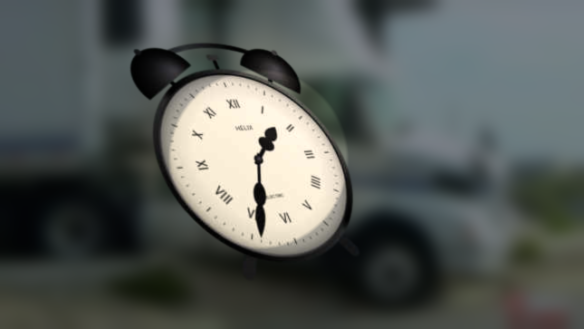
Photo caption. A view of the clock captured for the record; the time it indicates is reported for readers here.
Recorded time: 1:34
